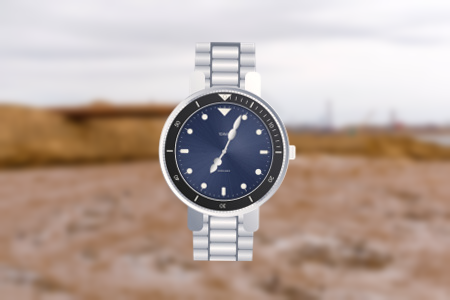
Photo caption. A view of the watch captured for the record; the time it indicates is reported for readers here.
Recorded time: 7:04
